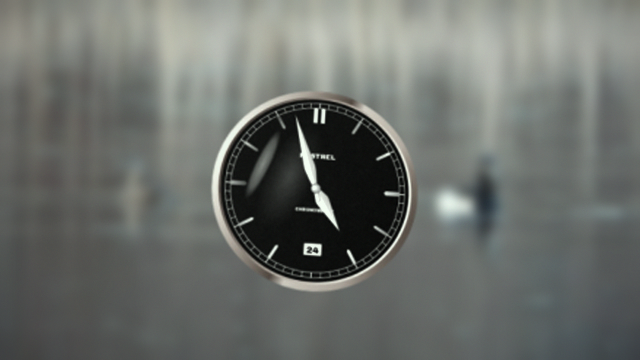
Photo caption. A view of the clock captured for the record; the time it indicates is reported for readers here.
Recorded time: 4:57
